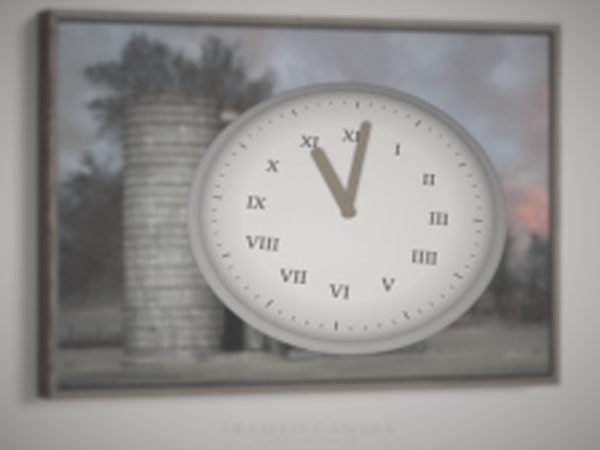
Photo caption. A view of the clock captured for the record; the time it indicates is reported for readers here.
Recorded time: 11:01
